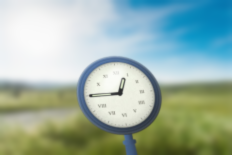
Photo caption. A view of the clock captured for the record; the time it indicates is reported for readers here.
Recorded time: 12:45
